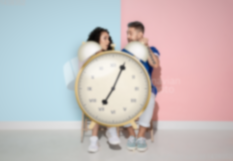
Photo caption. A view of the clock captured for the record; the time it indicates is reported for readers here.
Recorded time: 7:04
